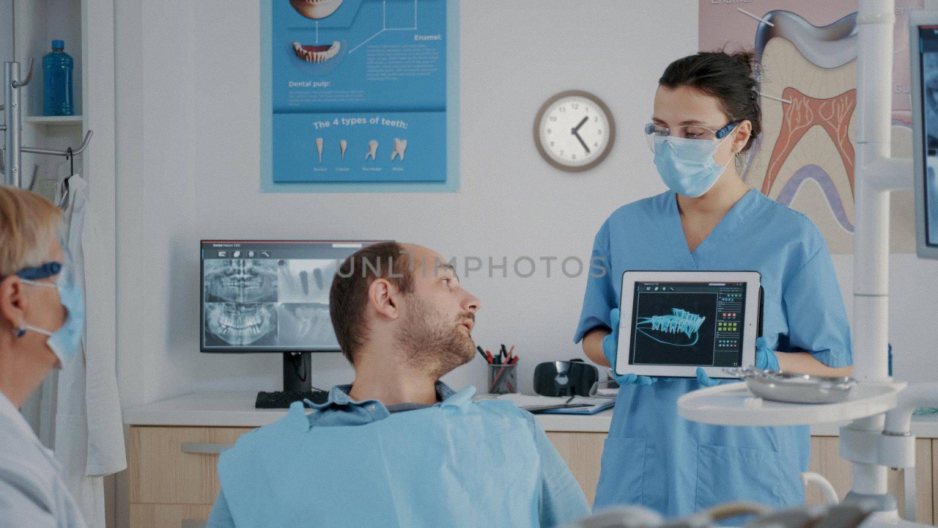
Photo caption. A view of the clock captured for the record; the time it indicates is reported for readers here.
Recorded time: 1:24
